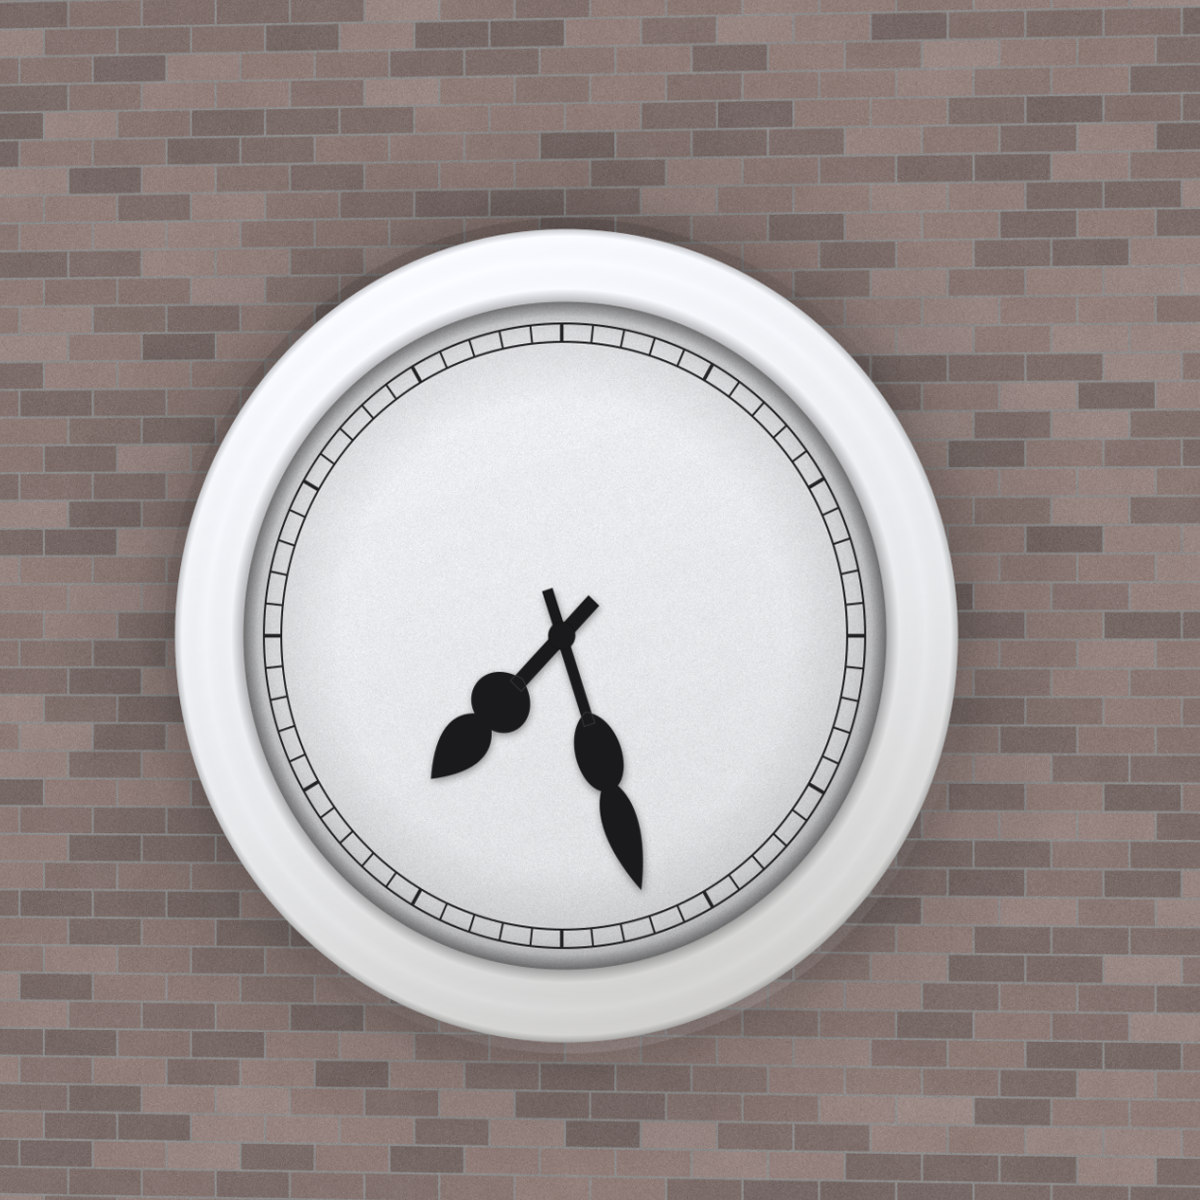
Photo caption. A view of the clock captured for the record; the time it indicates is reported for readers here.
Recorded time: 7:27
